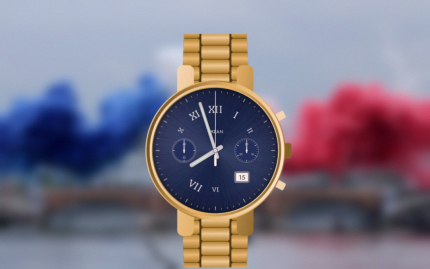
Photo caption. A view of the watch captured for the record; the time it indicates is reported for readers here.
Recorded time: 7:57
